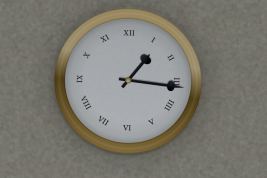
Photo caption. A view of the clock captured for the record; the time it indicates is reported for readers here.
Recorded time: 1:16
